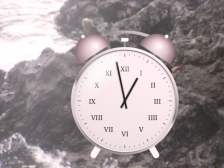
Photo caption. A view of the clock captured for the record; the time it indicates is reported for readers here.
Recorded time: 12:58
